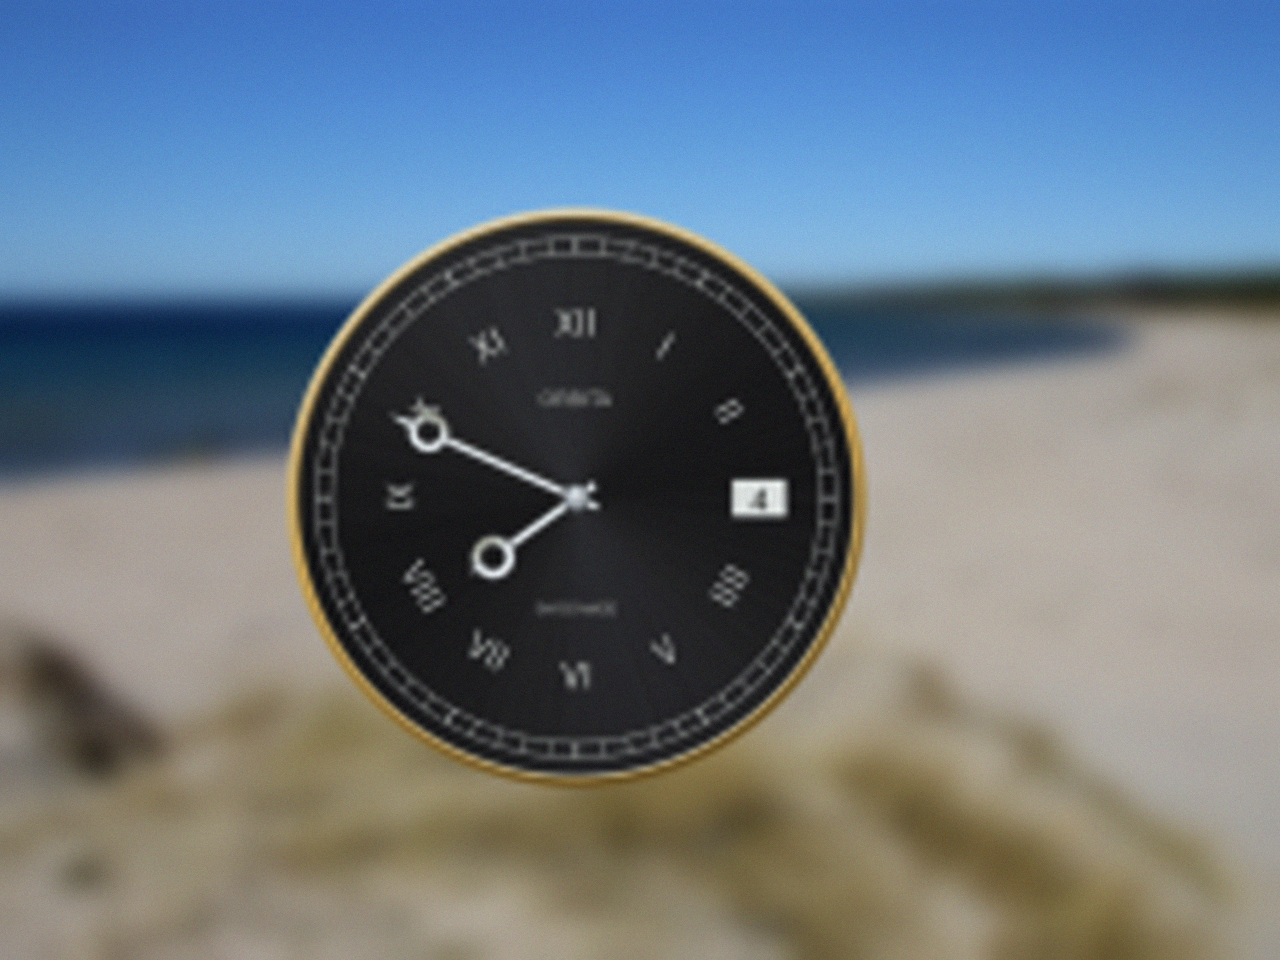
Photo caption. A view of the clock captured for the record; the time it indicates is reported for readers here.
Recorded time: 7:49
